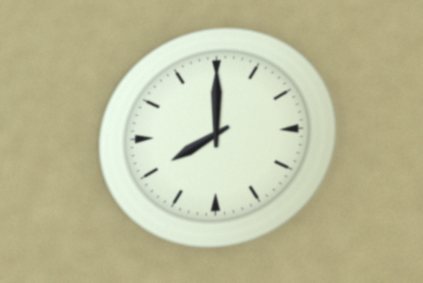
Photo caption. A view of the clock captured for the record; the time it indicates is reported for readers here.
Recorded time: 8:00
